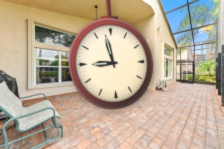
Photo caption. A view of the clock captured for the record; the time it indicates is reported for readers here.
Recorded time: 8:58
